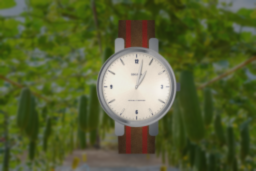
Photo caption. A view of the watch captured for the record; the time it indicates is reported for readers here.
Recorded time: 1:02
